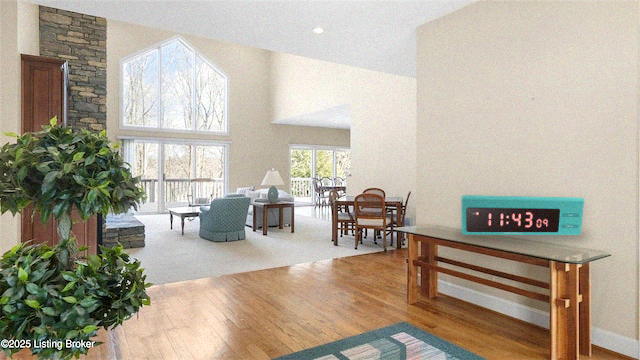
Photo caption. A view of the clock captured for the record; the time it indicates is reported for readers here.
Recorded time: 11:43:09
